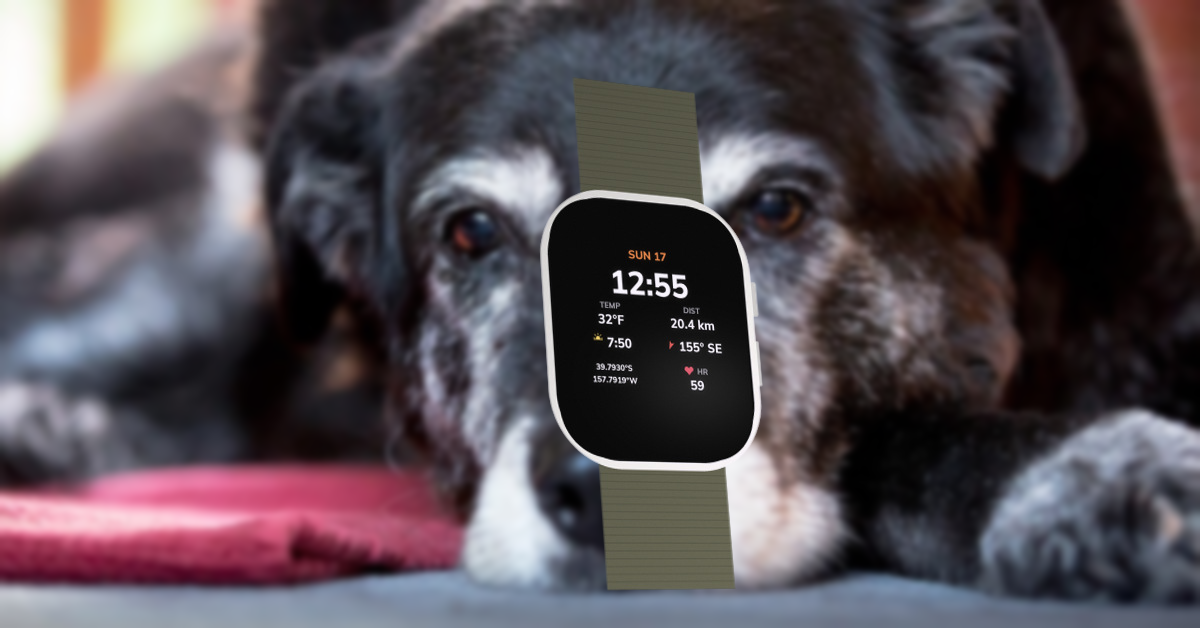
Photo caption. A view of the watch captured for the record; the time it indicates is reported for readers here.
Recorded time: 12:55
